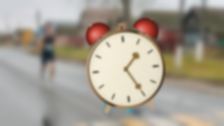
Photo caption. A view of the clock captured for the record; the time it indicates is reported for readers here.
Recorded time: 1:25
